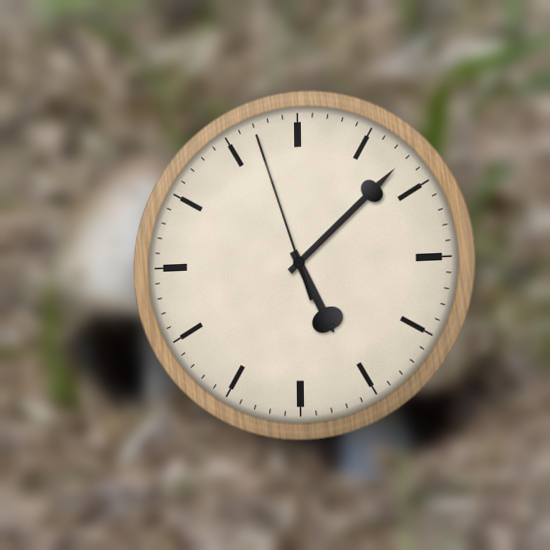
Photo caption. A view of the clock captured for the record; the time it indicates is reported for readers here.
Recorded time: 5:07:57
